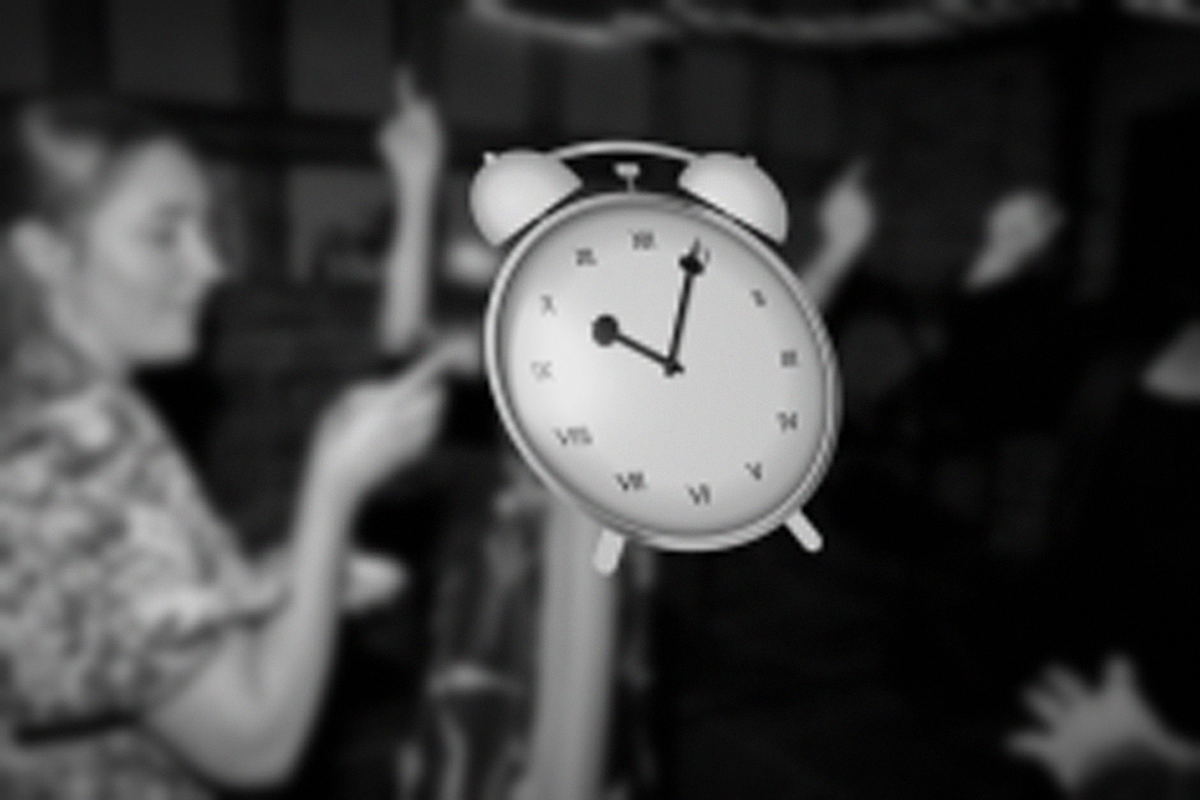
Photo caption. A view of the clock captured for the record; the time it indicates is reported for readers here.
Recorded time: 10:04
